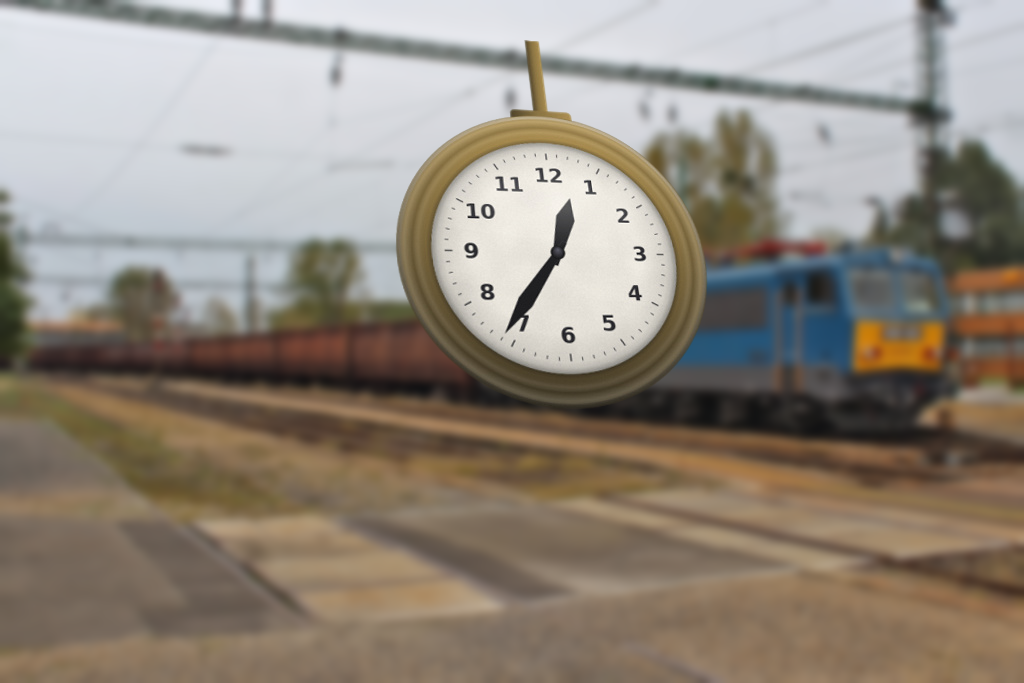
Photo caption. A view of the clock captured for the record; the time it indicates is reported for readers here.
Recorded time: 12:36
